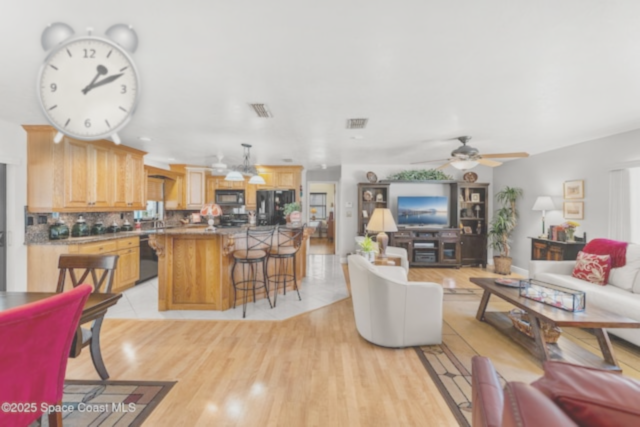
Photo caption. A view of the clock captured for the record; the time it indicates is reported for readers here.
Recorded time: 1:11
